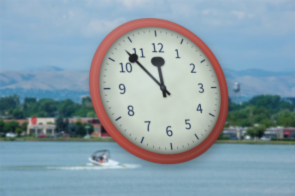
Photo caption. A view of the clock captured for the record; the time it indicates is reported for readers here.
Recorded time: 11:53
